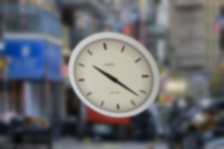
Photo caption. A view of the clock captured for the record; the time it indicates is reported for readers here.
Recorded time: 10:22
